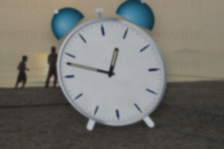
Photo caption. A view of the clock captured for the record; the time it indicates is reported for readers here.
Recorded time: 12:48
